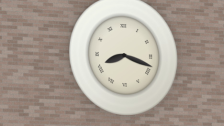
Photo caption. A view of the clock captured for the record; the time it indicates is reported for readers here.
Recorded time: 8:18
